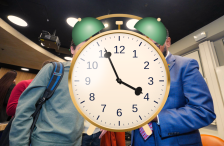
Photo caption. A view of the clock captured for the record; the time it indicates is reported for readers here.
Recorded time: 3:56
